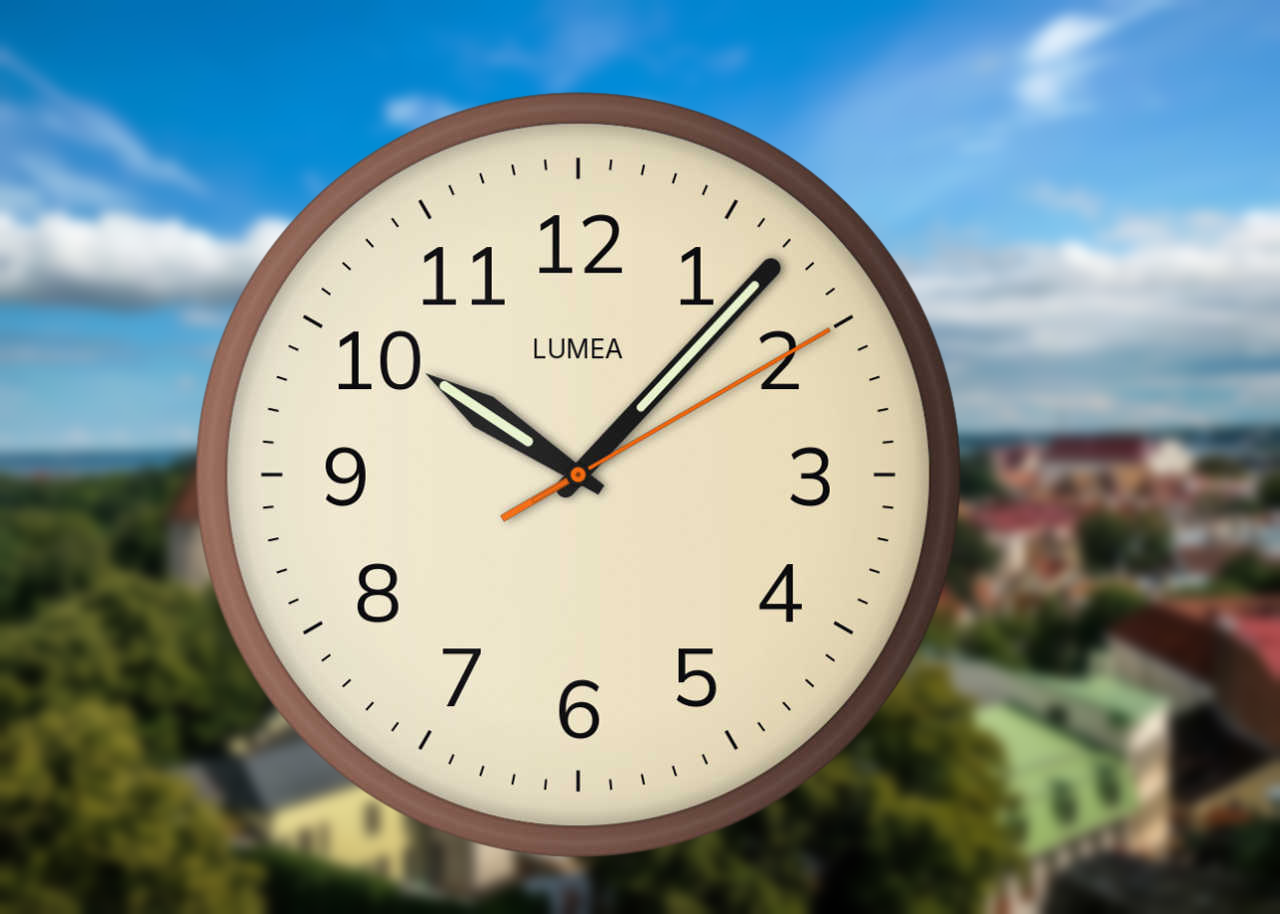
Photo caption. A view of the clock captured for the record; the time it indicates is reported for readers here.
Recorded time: 10:07:10
